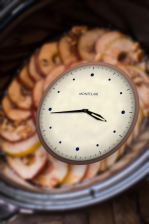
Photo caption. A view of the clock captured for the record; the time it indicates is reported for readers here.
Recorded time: 3:44
